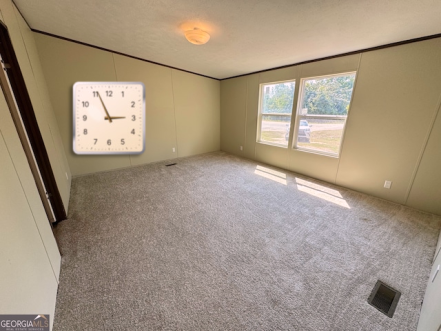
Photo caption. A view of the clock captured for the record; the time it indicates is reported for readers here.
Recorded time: 2:56
